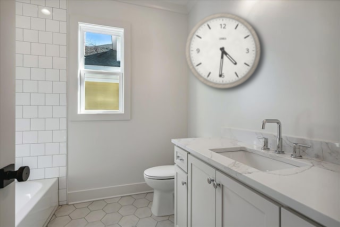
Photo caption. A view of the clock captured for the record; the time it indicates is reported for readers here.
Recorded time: 4:31
